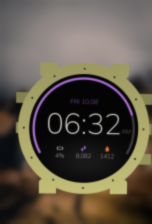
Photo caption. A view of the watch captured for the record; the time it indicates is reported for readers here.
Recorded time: 6:32
